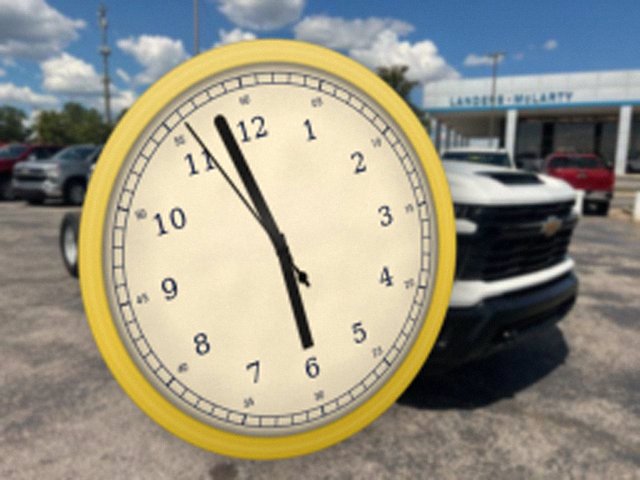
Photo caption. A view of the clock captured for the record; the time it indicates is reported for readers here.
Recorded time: 5:57:56
